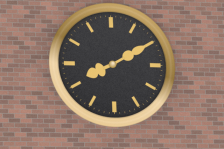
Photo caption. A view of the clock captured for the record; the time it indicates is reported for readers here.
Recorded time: 8:10
